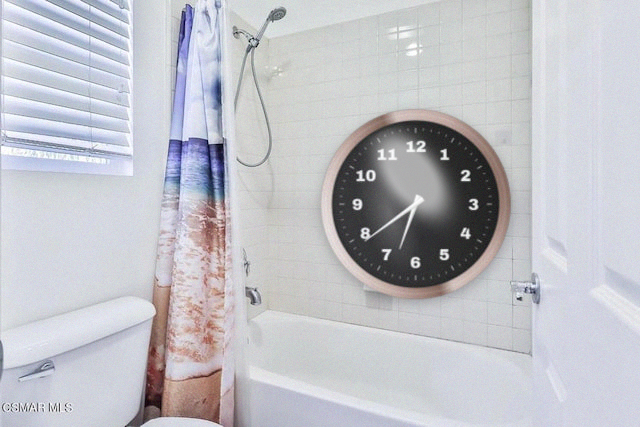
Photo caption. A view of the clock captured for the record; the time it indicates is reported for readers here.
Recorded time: 6:39
